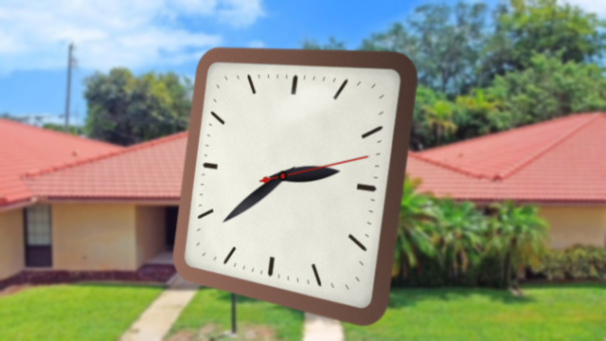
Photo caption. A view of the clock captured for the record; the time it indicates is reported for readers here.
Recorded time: 2:38:12
